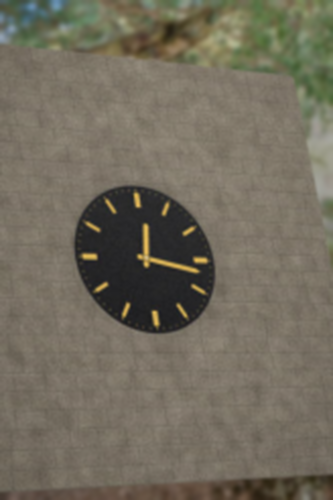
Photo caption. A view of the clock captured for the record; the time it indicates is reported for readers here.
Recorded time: 12:17
